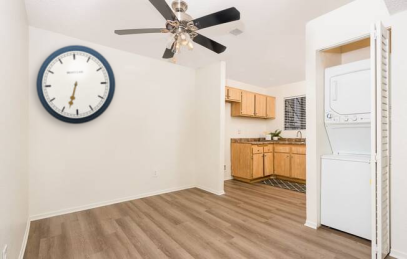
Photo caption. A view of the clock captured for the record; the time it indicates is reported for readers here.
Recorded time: 6:33
